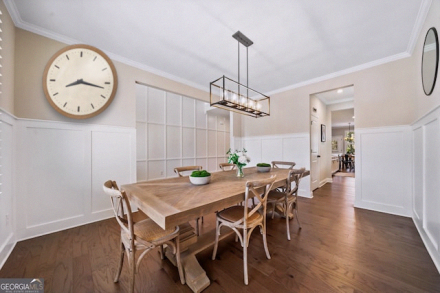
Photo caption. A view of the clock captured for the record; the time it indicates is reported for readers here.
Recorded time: 8:17
